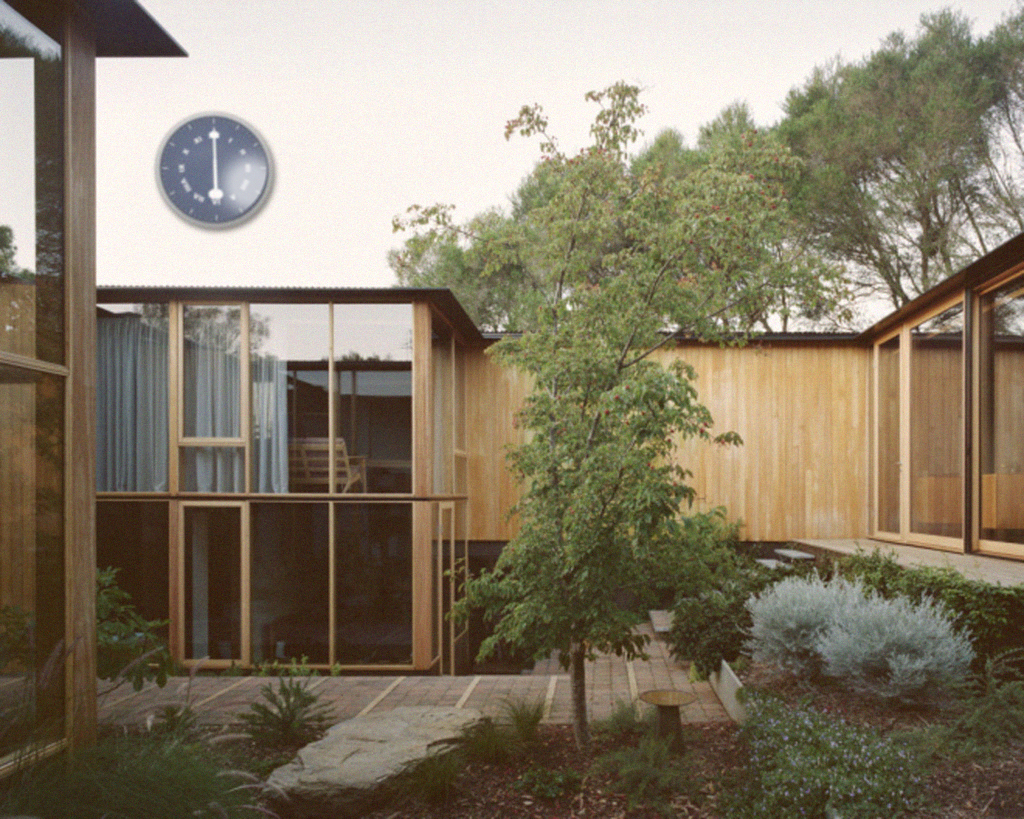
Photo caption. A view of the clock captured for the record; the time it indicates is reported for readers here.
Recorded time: 6:00
